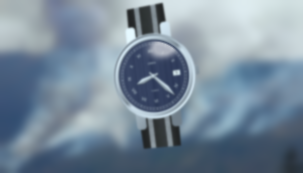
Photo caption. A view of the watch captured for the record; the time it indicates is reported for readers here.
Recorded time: 8:23
